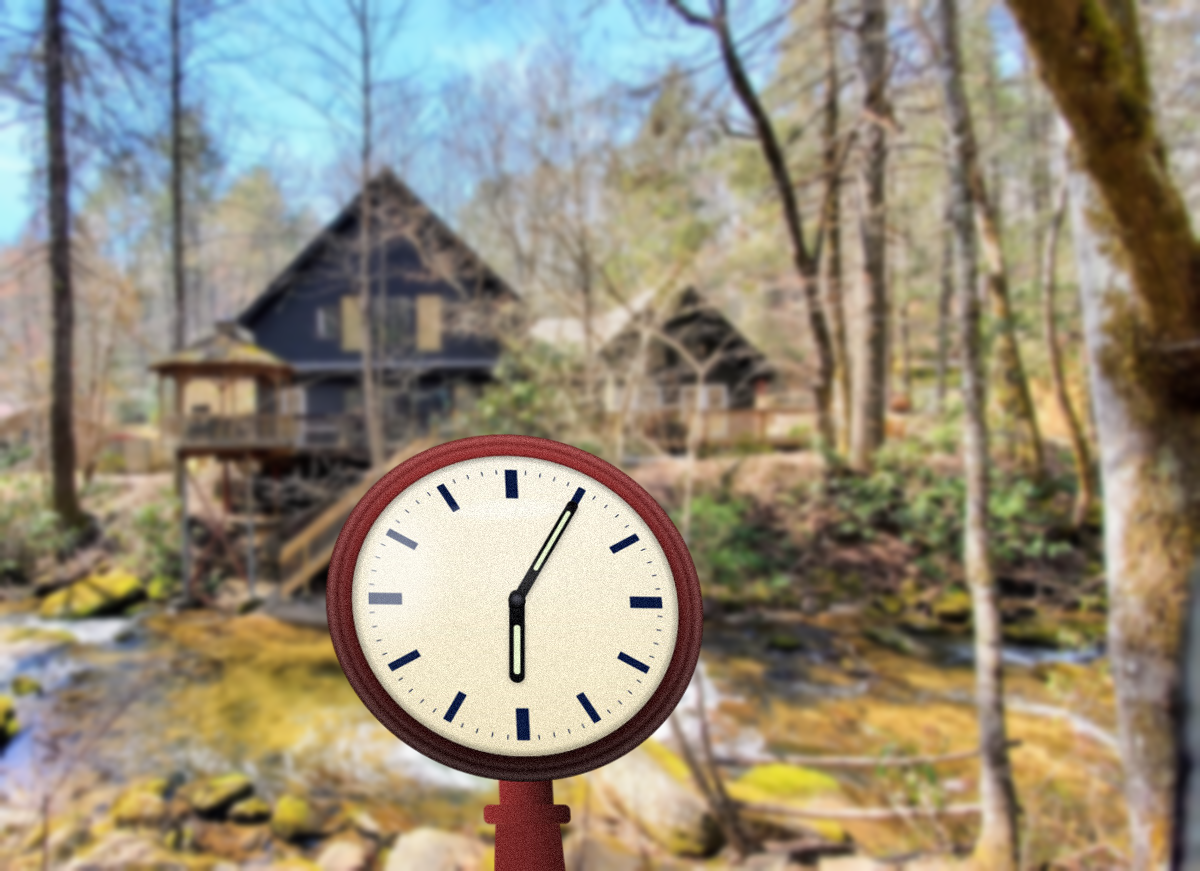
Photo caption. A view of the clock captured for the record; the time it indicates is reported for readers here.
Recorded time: 6:05
